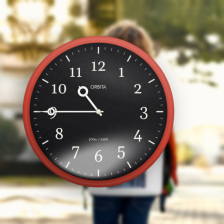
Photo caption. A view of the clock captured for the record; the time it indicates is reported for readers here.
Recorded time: 10:45
